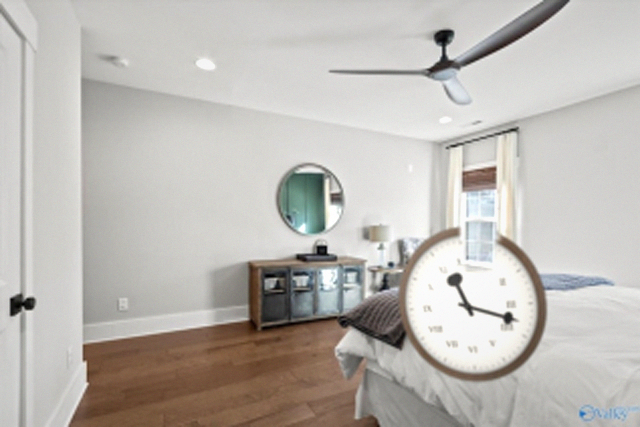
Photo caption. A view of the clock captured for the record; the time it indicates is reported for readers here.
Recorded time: 11:18
